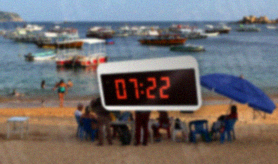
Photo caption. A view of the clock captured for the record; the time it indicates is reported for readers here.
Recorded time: 7:22
